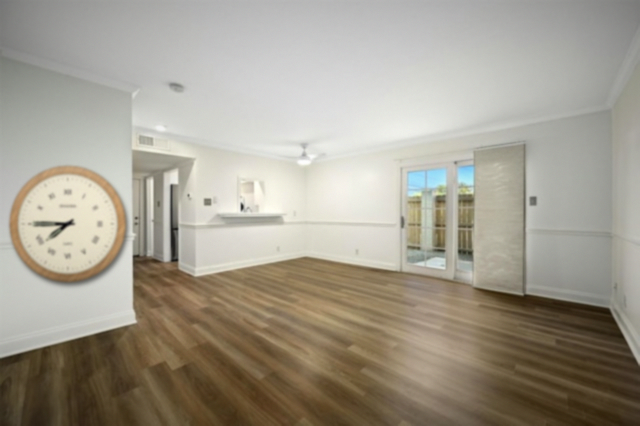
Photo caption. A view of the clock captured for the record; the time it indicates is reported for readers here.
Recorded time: 7:45
